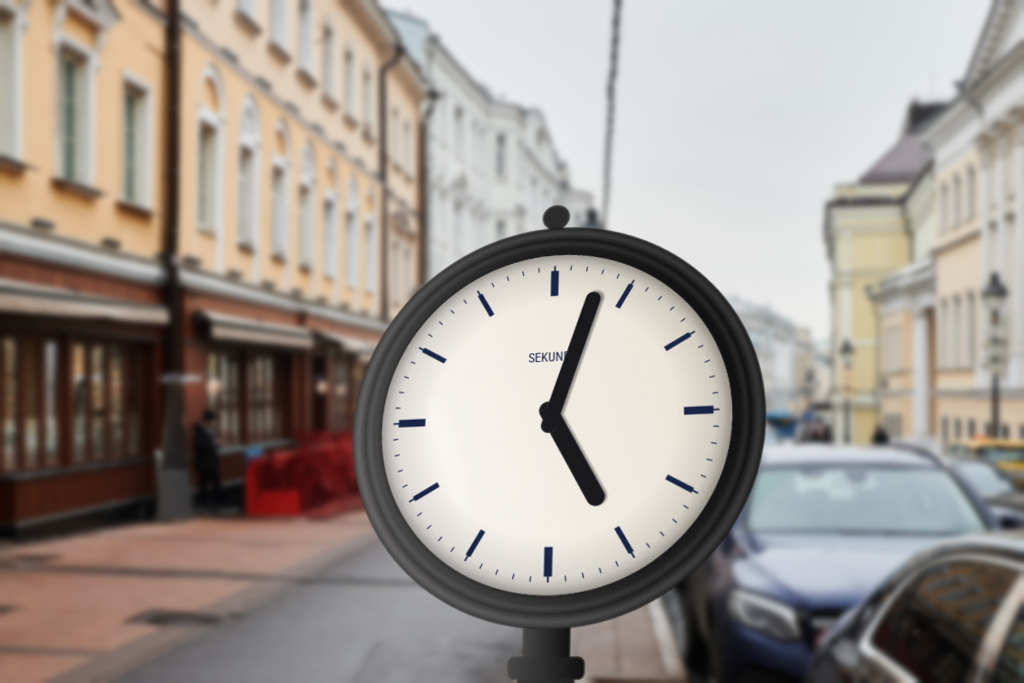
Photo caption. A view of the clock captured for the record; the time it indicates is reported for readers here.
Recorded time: 5:03
